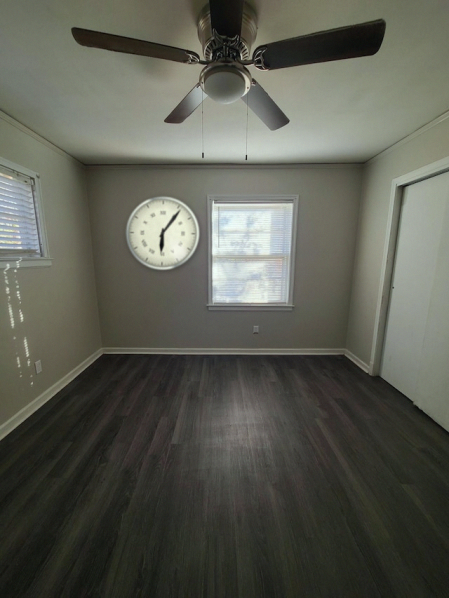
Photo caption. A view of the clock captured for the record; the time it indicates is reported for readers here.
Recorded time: 6:06
